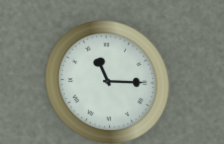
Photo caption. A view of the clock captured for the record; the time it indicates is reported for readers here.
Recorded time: 11:15
